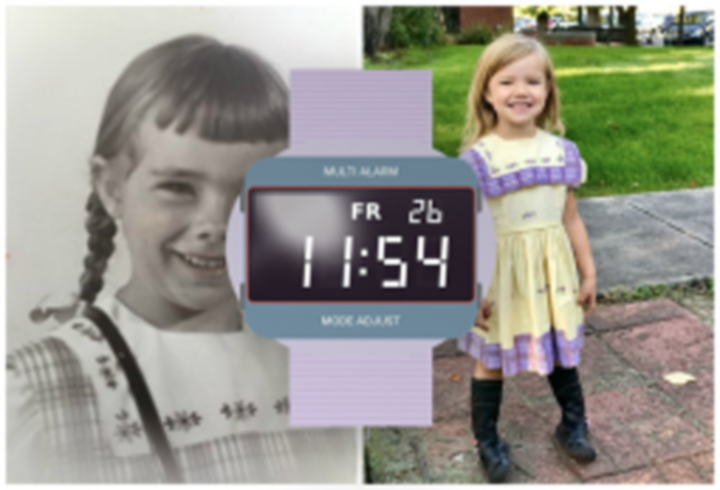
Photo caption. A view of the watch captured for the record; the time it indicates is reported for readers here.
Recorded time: 11:54
